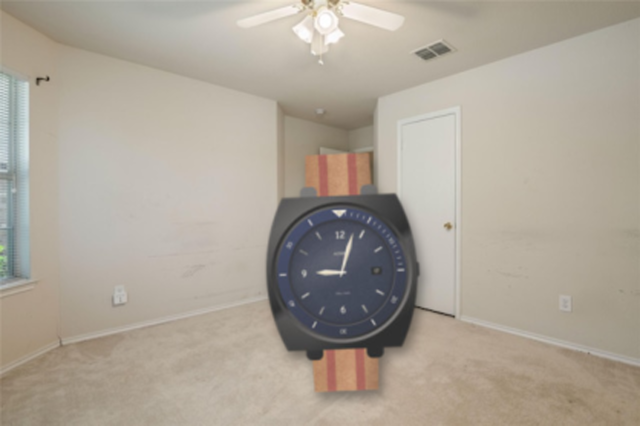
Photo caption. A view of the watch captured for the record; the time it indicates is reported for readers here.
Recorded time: 9:03
